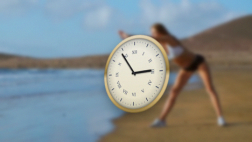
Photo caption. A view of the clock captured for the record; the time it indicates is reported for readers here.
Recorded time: 2:54
